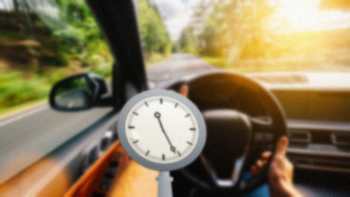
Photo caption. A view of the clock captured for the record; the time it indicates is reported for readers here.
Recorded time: 11:26
